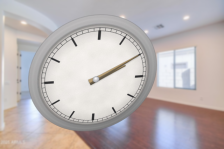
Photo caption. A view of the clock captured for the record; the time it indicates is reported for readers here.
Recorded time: 2:10
